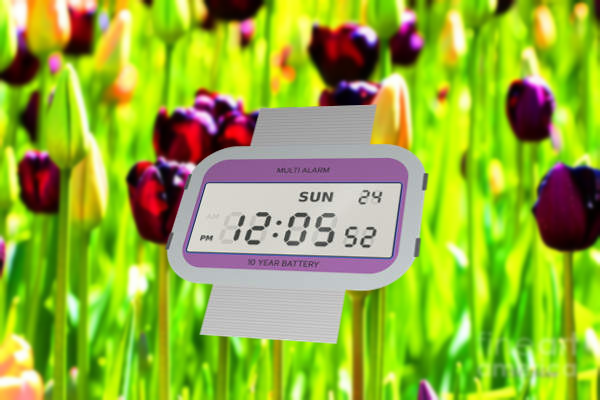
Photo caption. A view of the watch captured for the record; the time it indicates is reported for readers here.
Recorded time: 12:05:52
